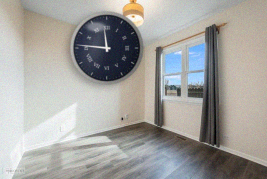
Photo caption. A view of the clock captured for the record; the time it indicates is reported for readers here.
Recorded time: 11:46
